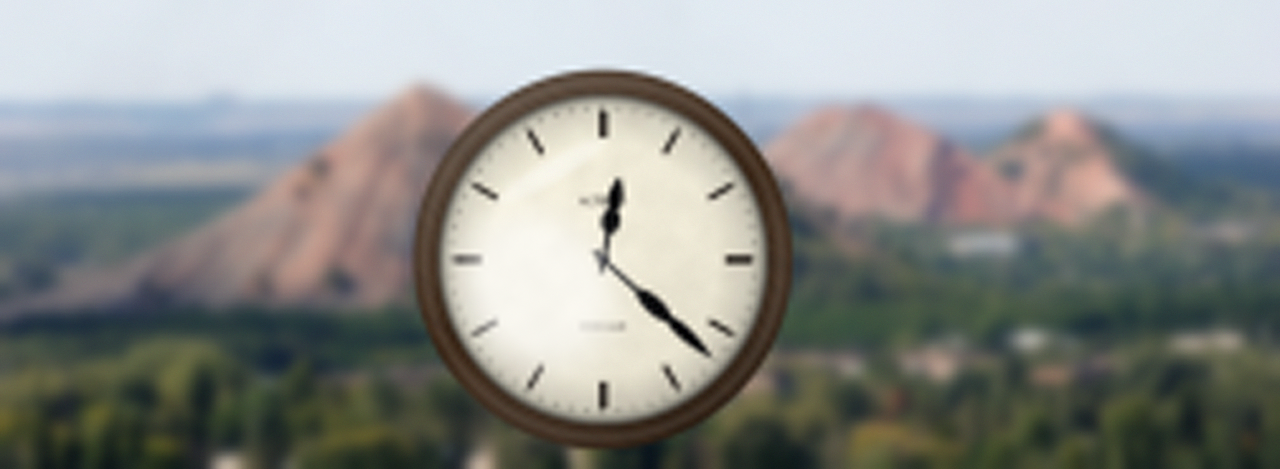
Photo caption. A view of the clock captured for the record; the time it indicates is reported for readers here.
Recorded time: 12:22
